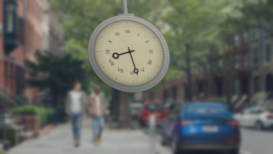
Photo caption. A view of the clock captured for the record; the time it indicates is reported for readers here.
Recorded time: 8:28
